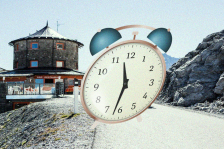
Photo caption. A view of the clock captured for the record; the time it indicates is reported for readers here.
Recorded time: 11:32
